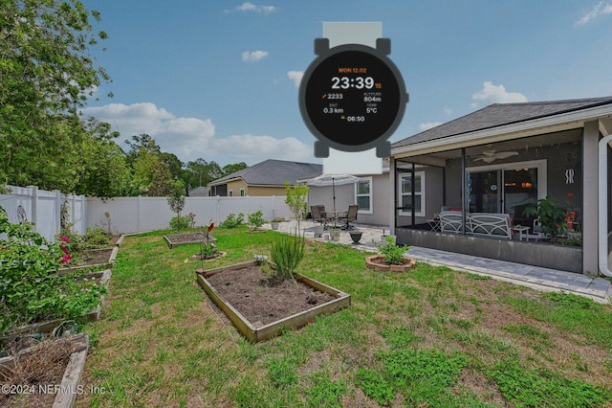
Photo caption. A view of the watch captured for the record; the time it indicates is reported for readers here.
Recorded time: 23:39
